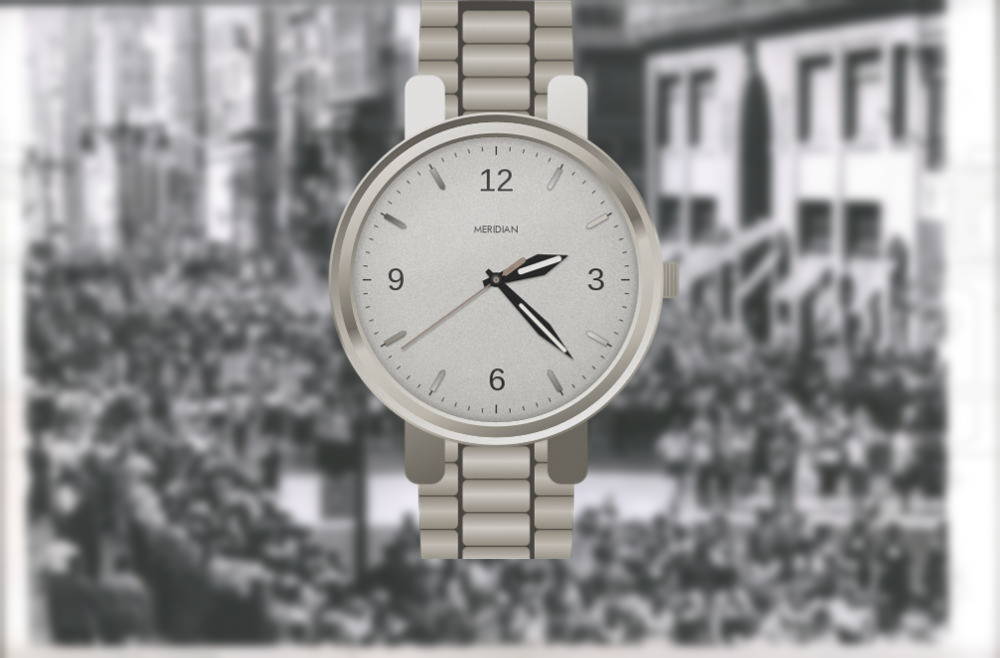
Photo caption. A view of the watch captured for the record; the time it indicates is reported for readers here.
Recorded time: 2:22:39
